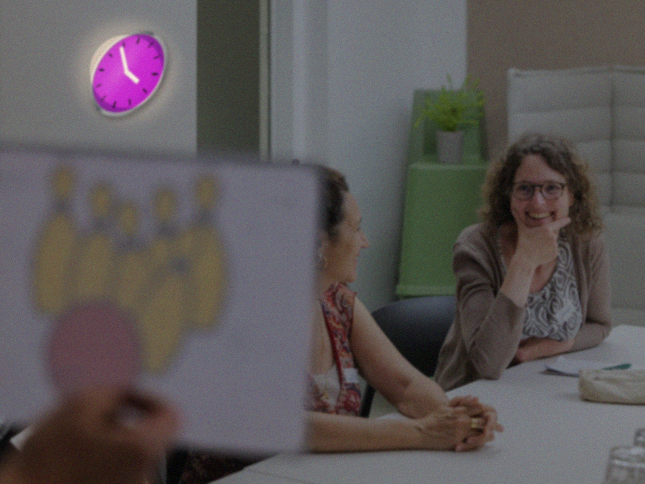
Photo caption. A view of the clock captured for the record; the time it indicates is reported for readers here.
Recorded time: 3:54
